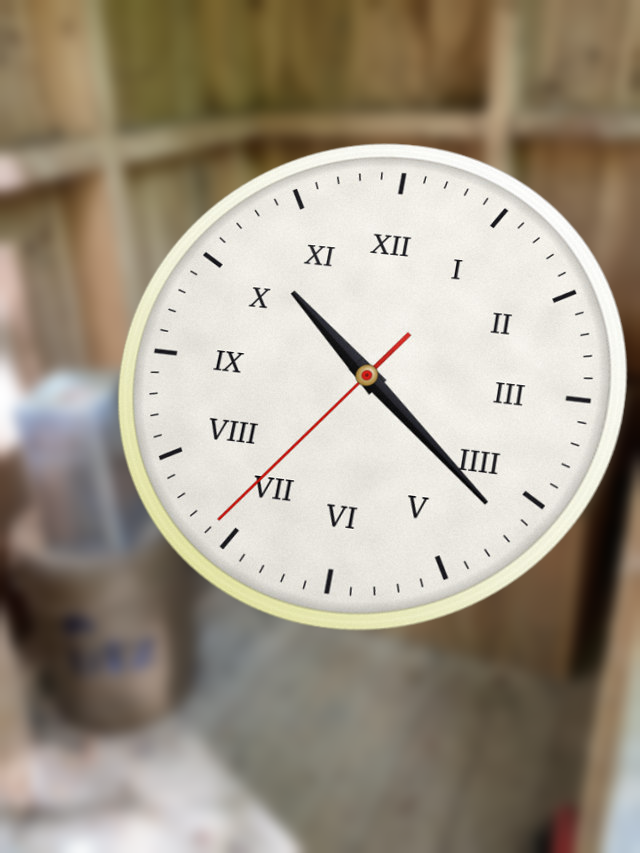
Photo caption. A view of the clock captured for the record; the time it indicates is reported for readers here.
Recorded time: 10:21:36
